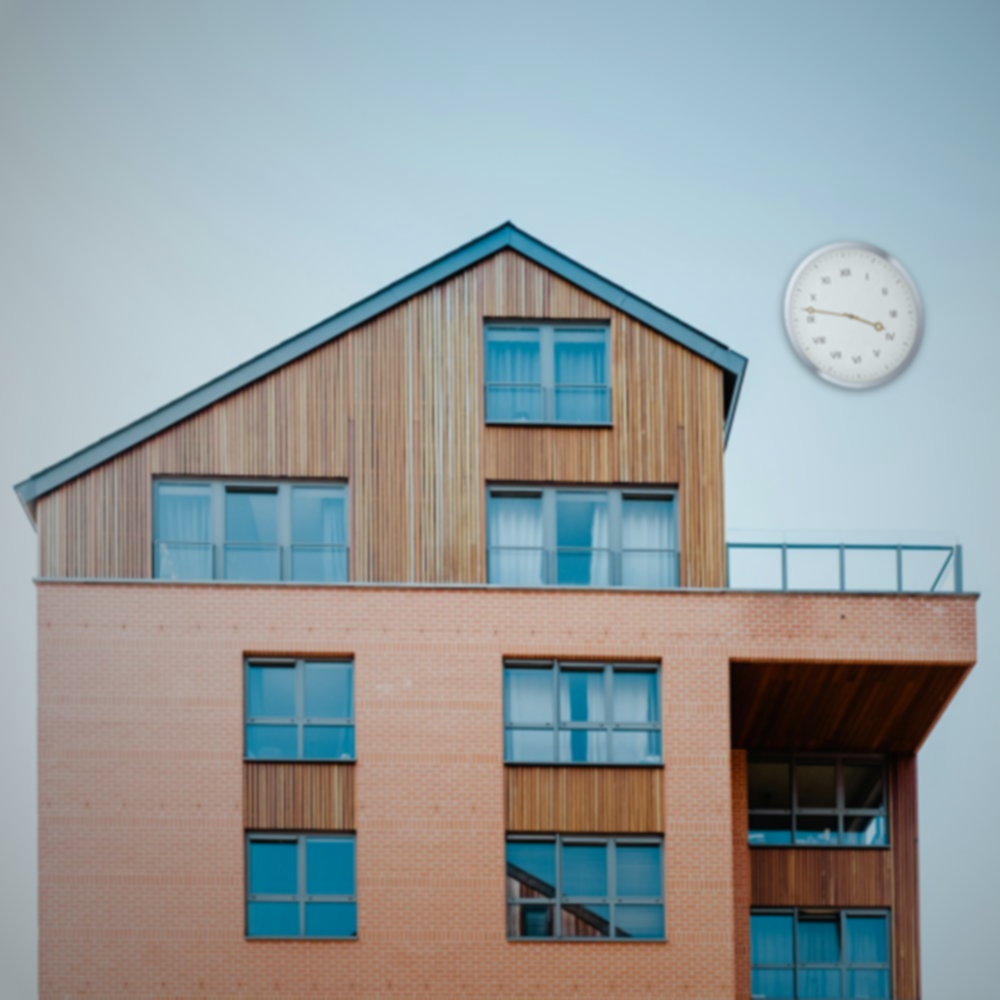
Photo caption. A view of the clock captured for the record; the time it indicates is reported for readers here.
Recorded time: 3:47
